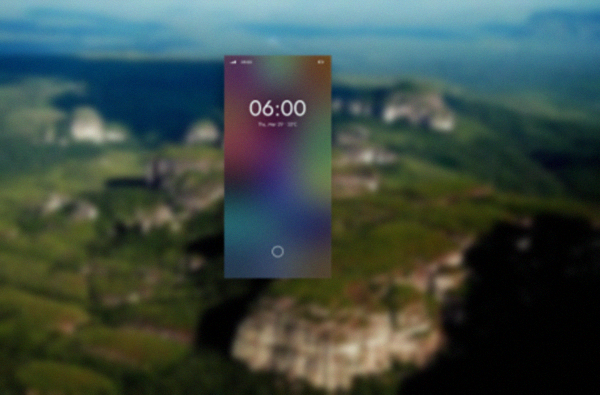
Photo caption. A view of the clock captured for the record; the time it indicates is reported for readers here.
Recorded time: 6:00
